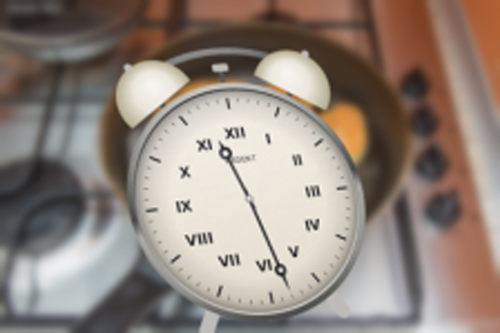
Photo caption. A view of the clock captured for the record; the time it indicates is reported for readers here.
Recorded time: 11:28
